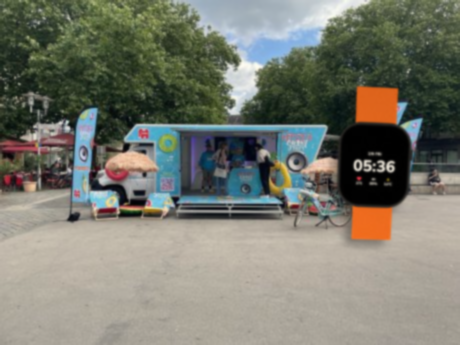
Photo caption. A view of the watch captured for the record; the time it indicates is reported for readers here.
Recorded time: 5:36
